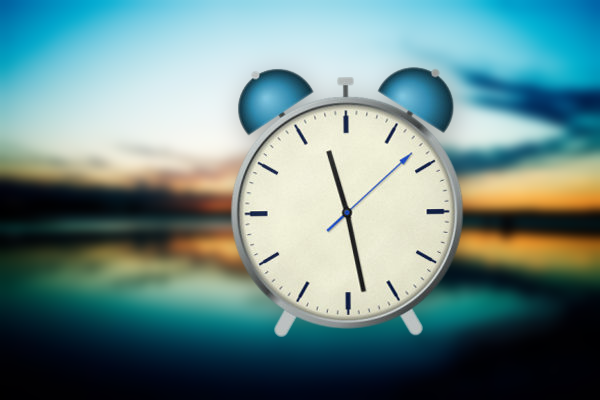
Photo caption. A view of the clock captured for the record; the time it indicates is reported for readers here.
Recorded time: 11:28:08
